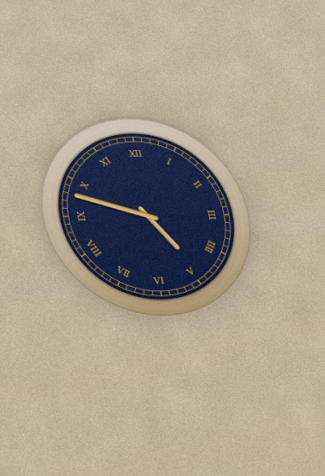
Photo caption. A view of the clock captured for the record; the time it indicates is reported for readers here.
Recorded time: 4:48
